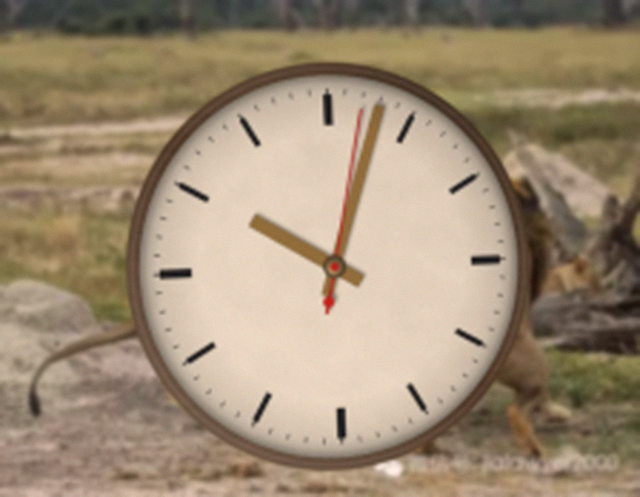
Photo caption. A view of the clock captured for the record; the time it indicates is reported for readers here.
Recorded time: 10:03:02
